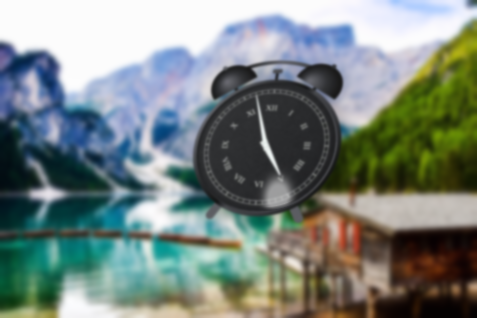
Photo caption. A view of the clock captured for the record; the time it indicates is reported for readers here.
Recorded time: 4:57
